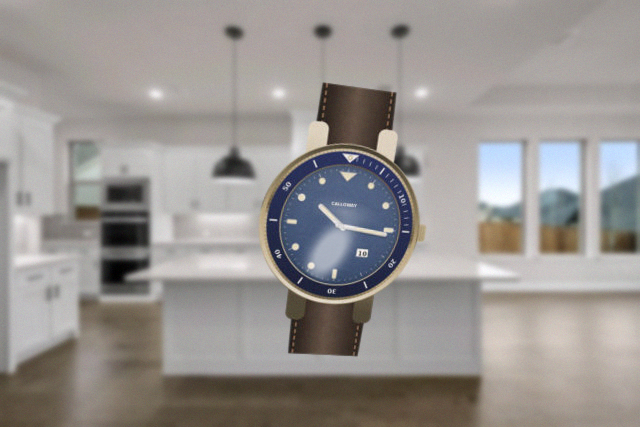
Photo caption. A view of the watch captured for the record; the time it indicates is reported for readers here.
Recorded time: 10:16
